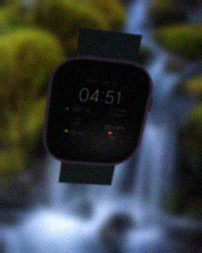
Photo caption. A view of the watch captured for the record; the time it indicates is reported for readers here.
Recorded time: 4:51
